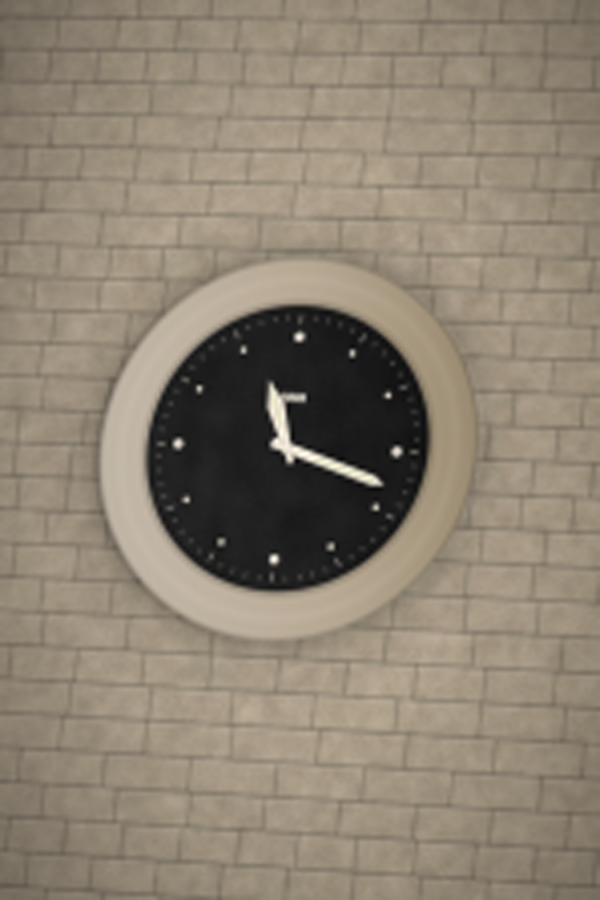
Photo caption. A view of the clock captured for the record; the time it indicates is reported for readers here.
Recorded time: 11:18
